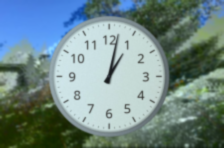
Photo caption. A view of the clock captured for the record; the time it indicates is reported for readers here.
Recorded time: 1:02
